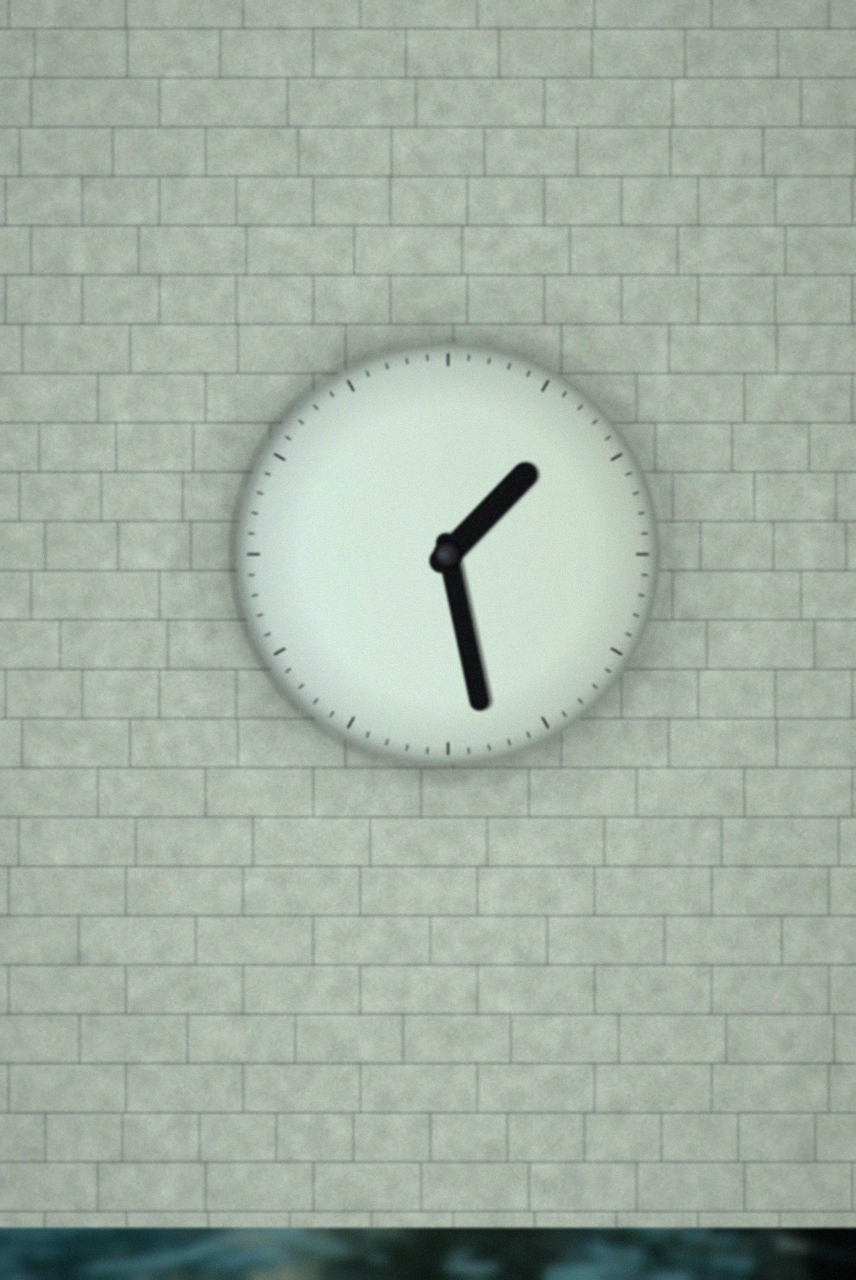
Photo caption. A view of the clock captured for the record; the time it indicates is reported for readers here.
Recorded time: 1:28
